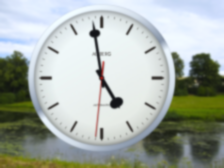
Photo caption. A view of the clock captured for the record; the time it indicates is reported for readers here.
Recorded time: 4:58:31
